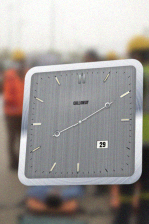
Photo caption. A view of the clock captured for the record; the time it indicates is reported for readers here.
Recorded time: 8:10
